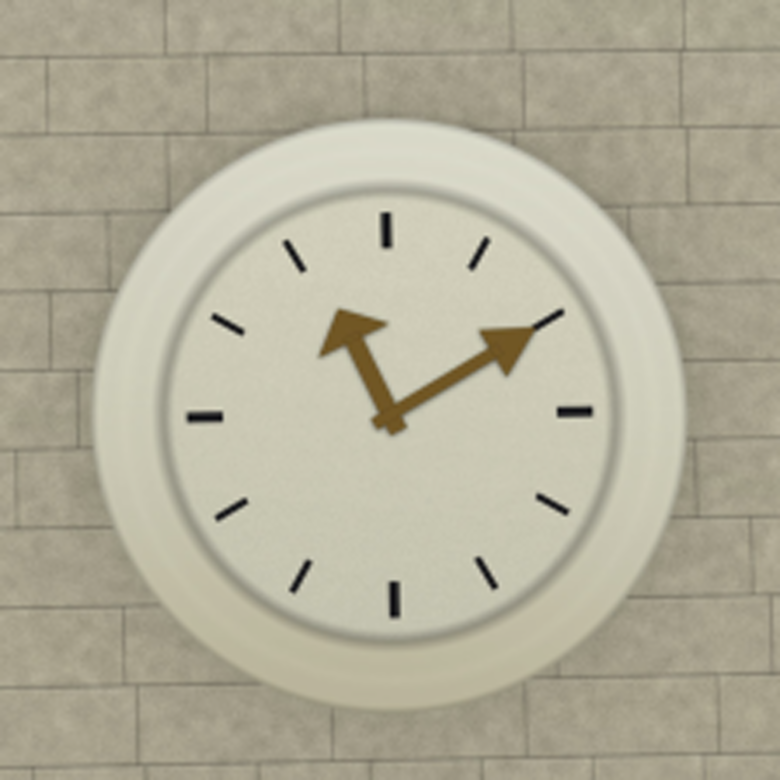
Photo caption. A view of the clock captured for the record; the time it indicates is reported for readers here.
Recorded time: 11:10
